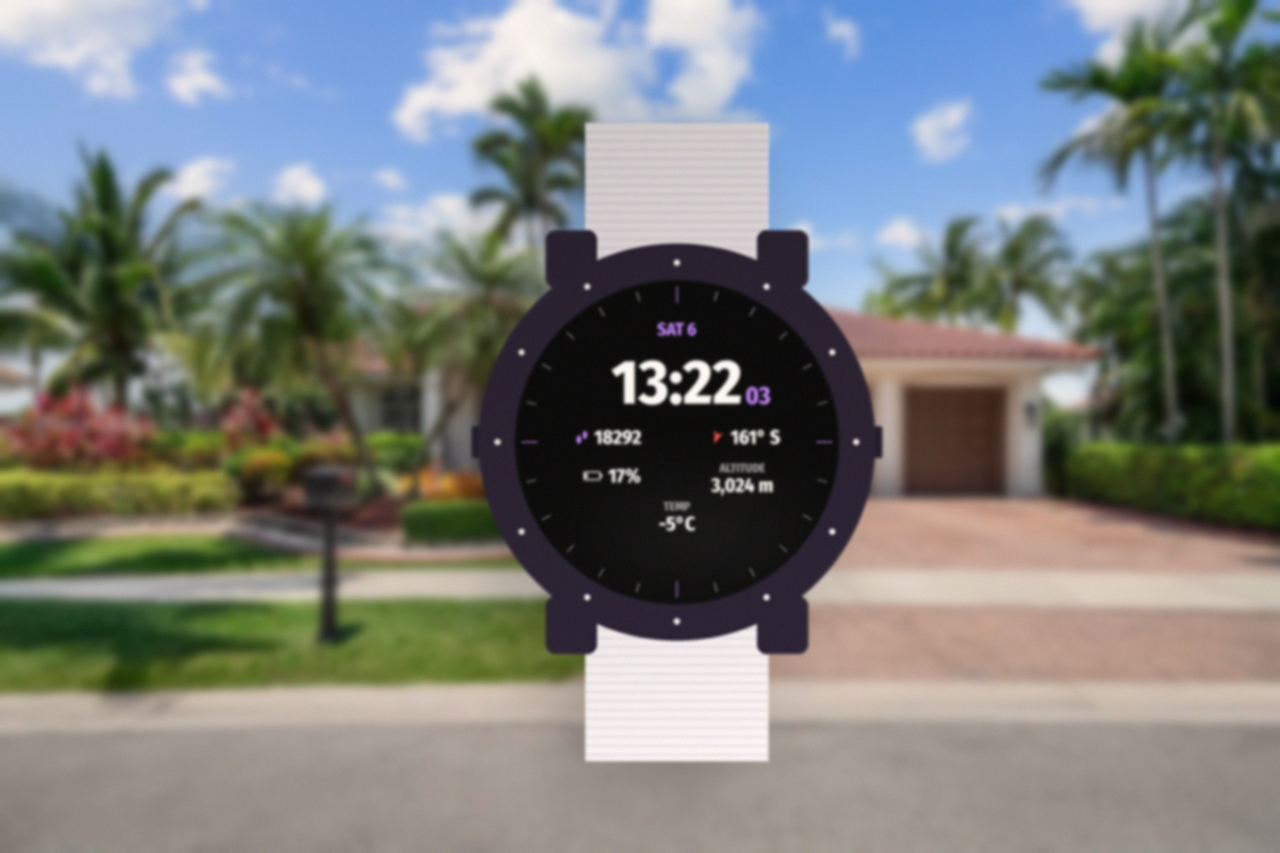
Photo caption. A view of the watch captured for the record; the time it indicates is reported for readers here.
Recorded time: 13:22:03
